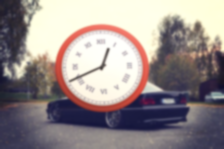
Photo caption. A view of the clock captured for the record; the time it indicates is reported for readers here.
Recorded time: 12:41
